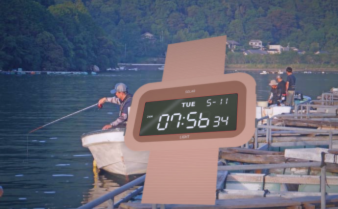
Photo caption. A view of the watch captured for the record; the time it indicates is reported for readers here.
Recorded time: 7:56:34
